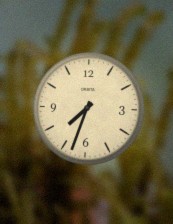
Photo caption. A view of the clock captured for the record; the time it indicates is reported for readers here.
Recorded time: 7:33
